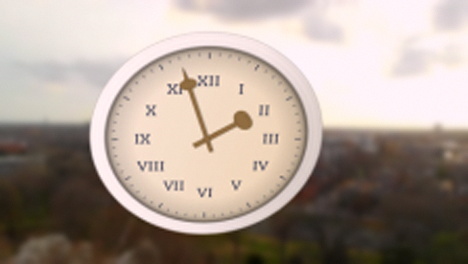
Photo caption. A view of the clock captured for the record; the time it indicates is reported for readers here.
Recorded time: 1:57
